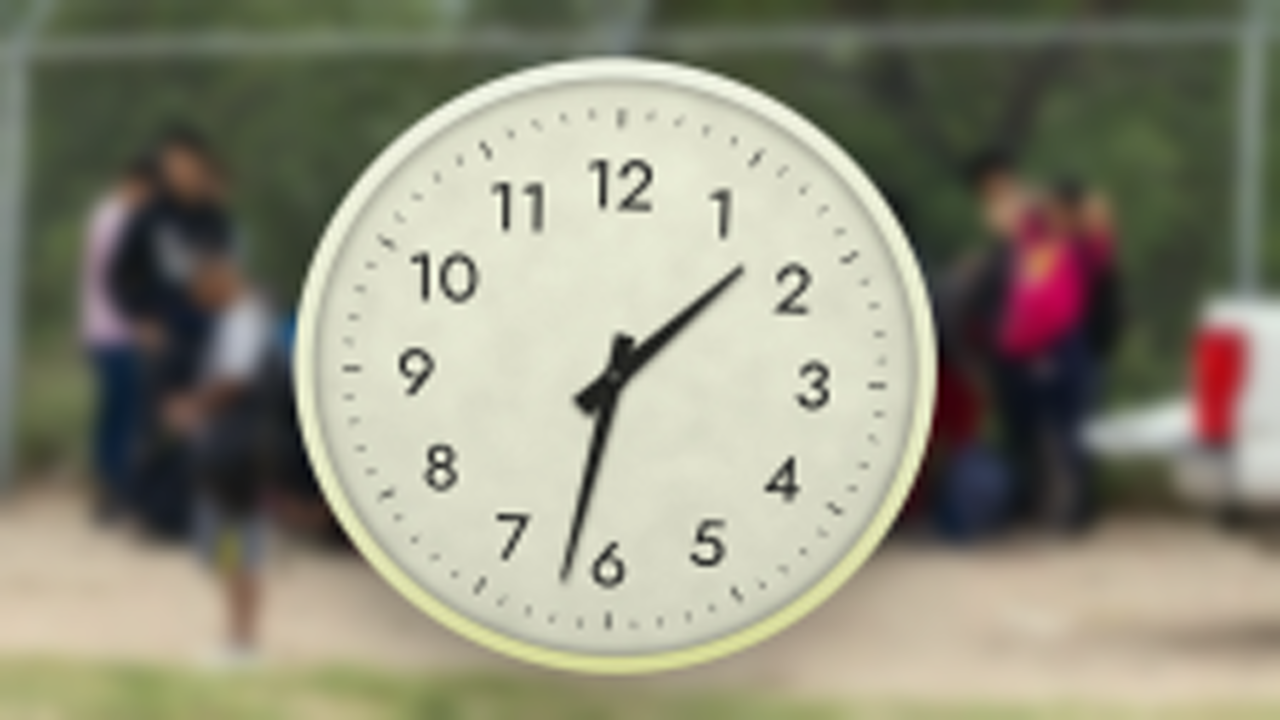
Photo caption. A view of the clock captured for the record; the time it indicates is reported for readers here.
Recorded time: 1:32
